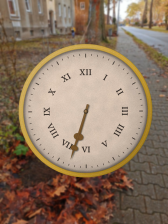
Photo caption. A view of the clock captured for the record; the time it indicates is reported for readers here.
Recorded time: 6:33
